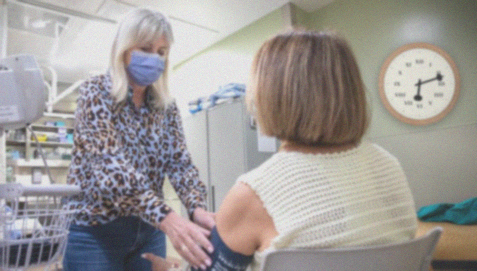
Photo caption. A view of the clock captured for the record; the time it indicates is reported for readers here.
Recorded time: 6:12
